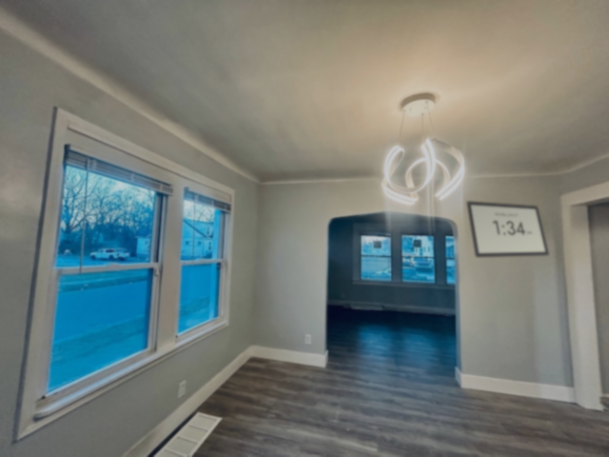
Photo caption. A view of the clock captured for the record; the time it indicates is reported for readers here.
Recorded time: 1:34
